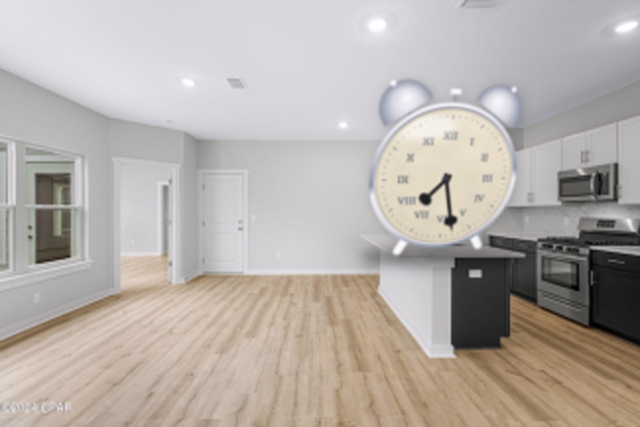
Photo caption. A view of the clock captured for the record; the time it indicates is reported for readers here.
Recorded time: 7:28
